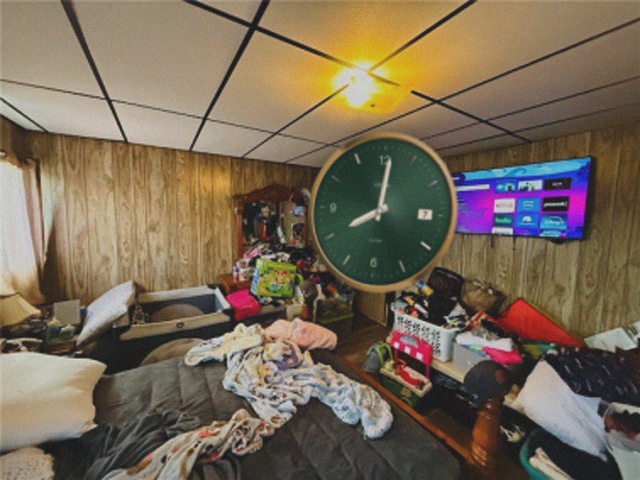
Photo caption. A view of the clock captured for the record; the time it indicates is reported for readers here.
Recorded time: 8:01
